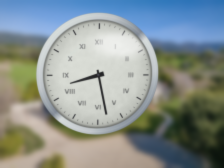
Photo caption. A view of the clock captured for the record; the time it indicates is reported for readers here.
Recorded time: 8:28
